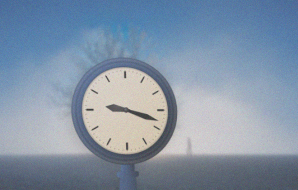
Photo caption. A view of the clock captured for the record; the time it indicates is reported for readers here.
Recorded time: 9:18
